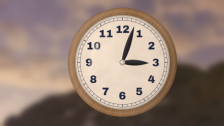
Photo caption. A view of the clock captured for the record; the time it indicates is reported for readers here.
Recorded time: 3:03
